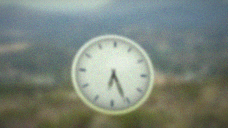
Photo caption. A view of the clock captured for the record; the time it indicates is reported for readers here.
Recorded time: 6:26
